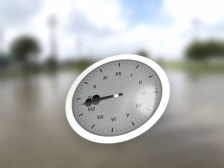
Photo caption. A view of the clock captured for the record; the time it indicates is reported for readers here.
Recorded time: 8:43
